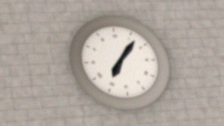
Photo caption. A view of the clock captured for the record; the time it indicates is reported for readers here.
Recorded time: 7:07
